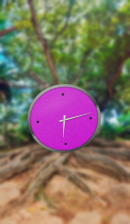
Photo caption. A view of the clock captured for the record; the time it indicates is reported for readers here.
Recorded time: 6:13
